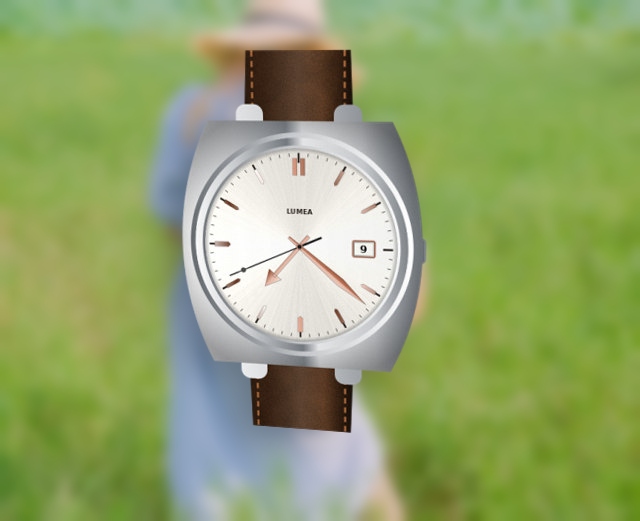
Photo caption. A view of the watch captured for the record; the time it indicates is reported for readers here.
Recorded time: 7:21:41
